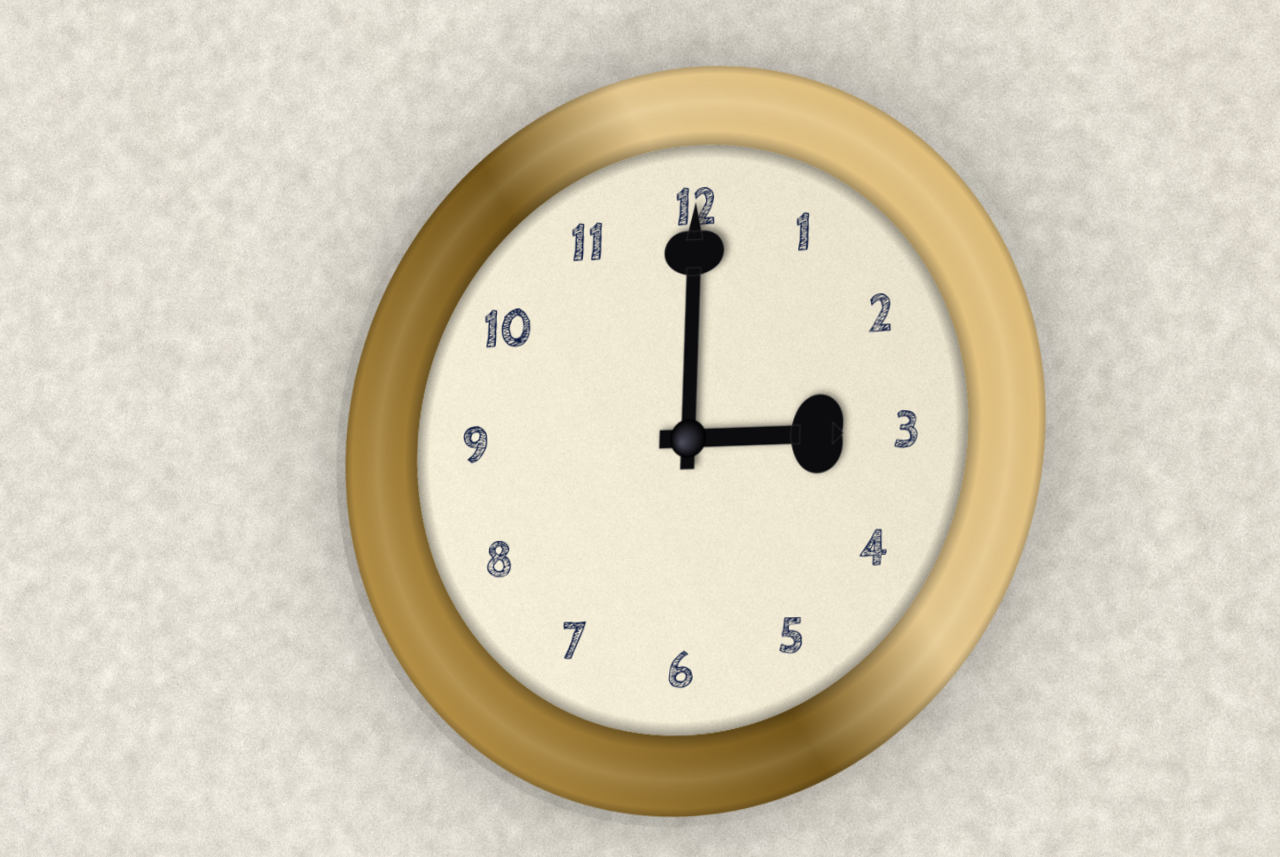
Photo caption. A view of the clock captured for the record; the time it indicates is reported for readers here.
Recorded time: 3:00
